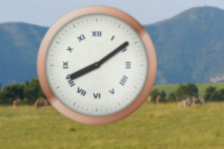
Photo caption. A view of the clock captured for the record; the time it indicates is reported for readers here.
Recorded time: 8:09
